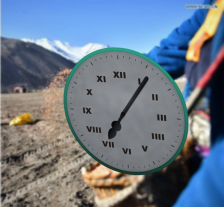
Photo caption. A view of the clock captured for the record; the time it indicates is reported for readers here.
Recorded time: 7:06
